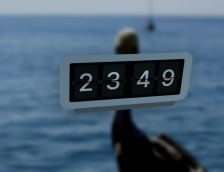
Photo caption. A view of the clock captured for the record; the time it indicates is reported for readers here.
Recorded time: 23:49
